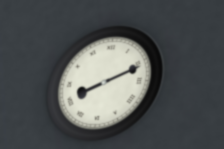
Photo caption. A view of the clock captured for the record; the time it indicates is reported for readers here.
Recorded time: 8:11
